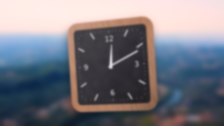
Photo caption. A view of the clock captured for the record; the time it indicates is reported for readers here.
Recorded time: 12:11
